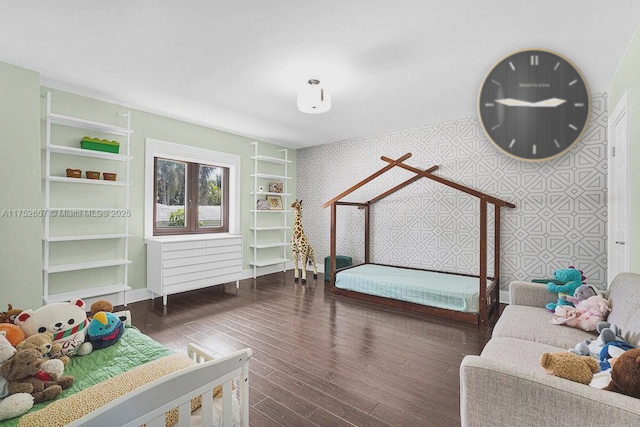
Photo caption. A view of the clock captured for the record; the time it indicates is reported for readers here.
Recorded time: 2:46
